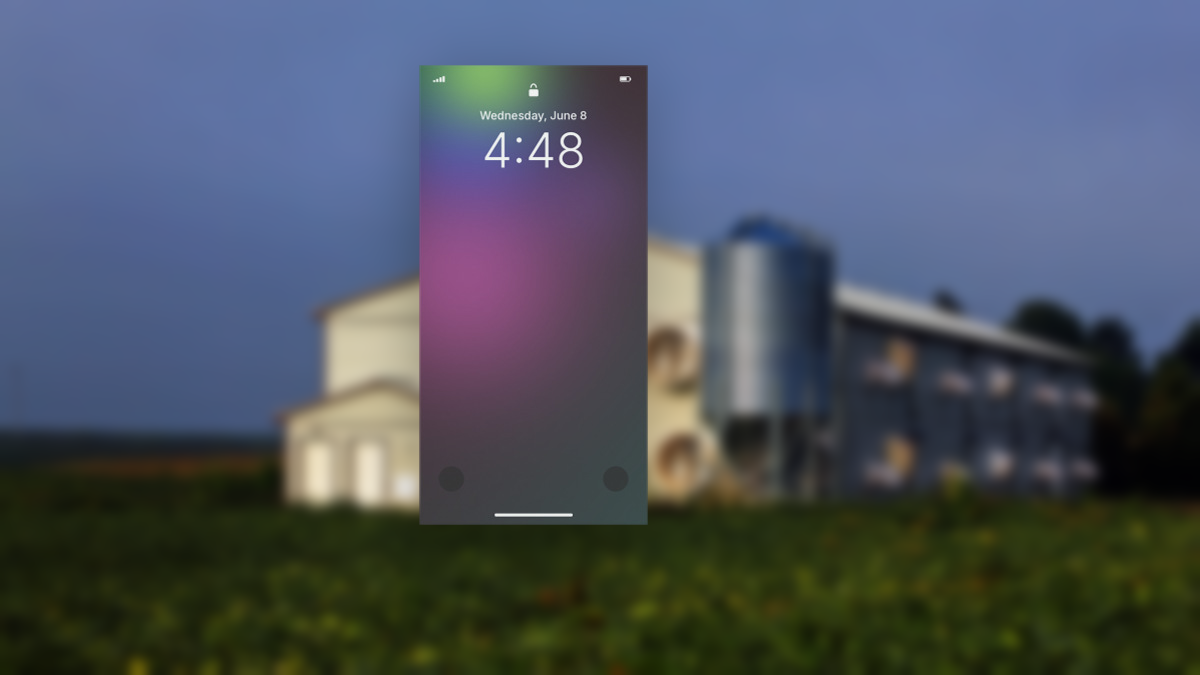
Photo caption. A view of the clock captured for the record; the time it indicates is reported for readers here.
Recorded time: 4:48
